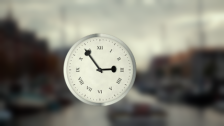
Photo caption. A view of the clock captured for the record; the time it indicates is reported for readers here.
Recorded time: 2:54
